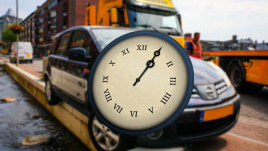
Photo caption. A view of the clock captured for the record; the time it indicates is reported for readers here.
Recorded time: 1:05
